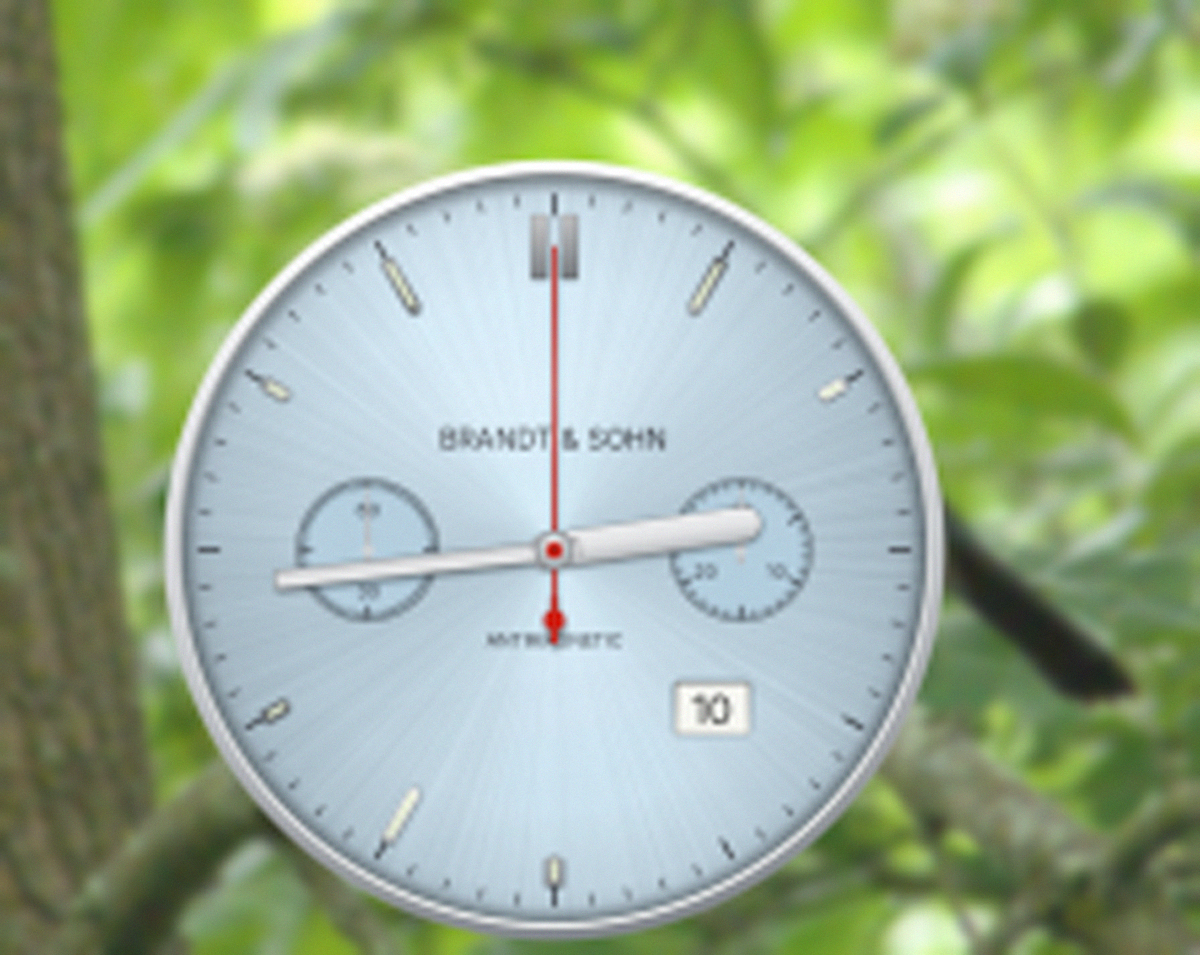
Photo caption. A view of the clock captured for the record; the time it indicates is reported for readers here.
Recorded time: 2:44
